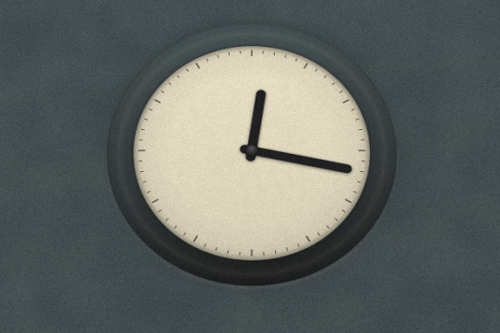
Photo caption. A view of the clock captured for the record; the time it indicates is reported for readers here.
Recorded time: 12:17
